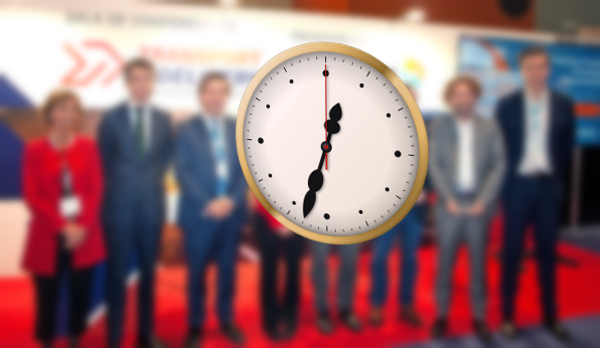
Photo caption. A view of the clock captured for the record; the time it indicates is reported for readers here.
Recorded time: 12:33:00
